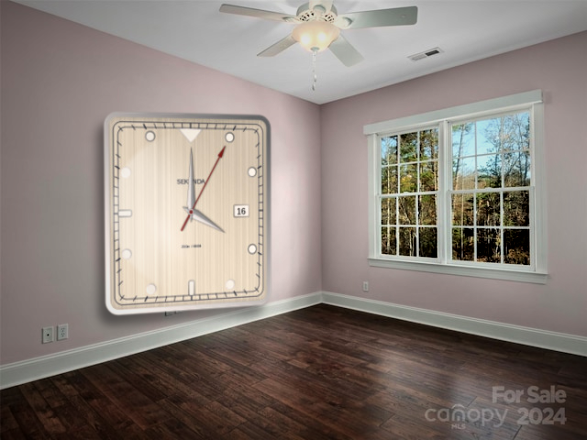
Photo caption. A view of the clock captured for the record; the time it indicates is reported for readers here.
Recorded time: 4:00:05
